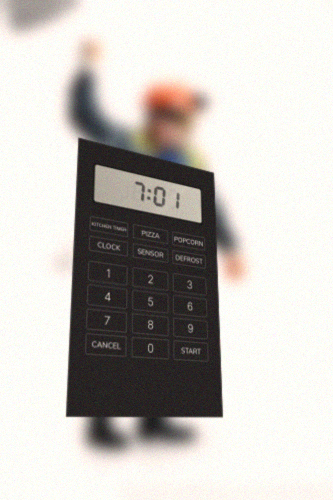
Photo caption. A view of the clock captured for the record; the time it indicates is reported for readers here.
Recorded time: 7:01
